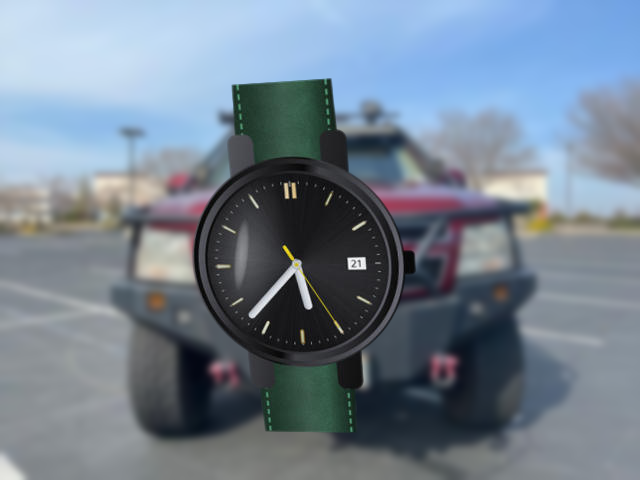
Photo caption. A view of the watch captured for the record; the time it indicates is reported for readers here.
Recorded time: 5:37:25
